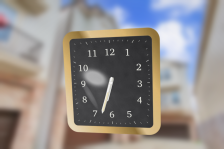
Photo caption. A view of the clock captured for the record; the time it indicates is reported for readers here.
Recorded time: 6:33
